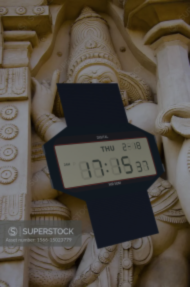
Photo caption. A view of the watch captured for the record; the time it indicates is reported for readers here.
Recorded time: 17:15:37
